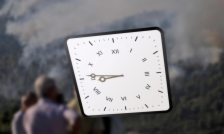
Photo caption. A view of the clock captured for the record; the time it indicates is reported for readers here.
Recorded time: 8:46
